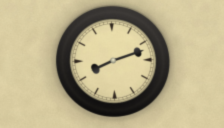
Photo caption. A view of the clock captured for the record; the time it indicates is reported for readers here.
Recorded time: 8:12
